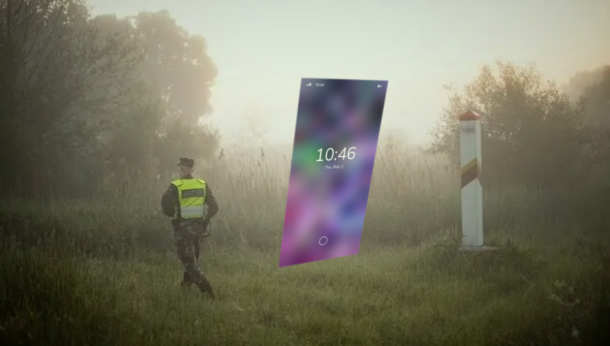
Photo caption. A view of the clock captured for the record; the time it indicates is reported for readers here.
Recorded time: 10:46
